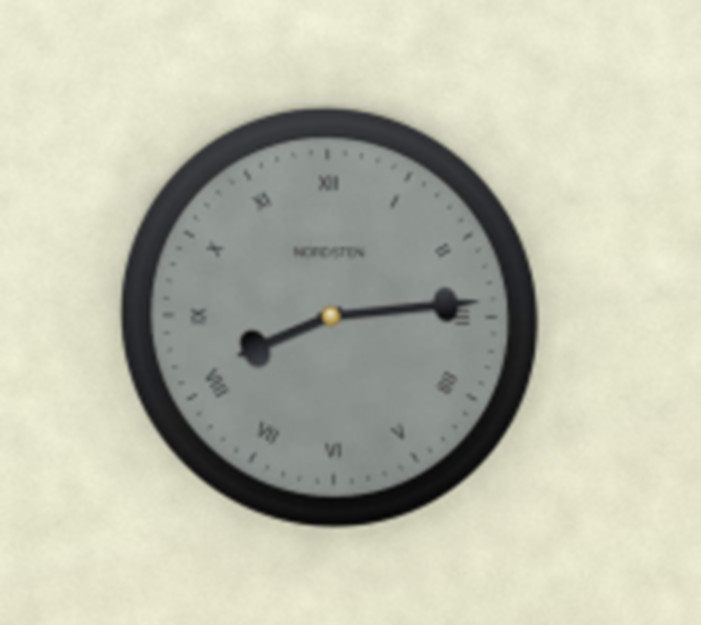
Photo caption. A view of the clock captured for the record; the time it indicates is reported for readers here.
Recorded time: 8:14
